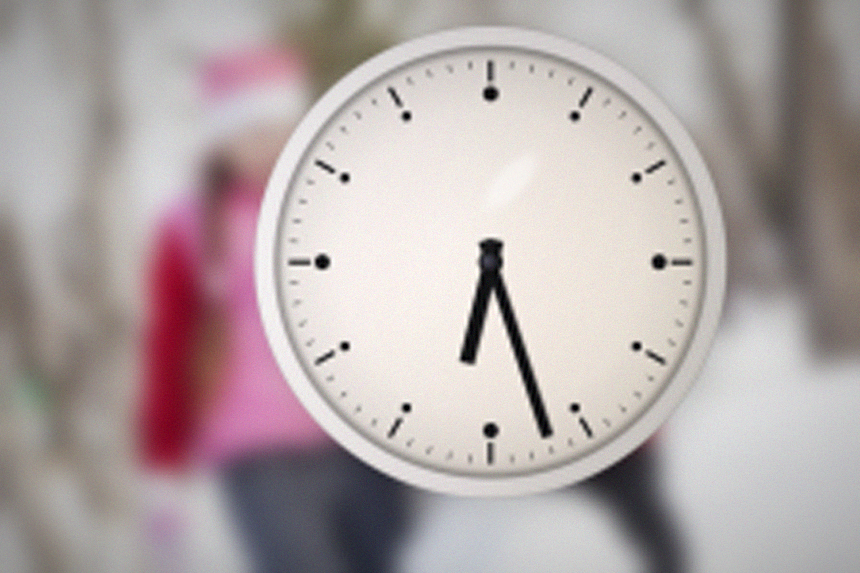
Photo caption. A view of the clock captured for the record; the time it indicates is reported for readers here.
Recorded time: 6:27
